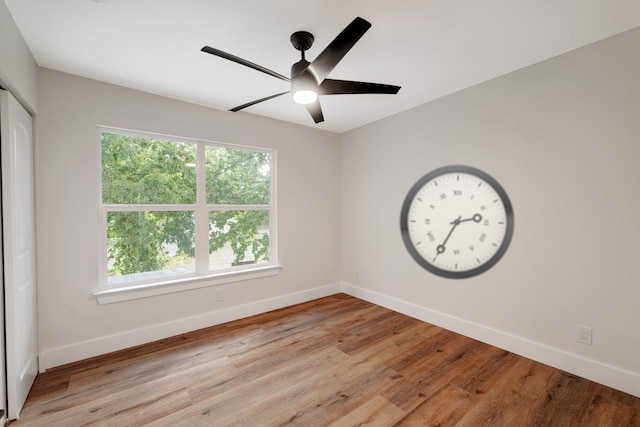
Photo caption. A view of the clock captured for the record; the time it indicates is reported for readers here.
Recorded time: 2:35
